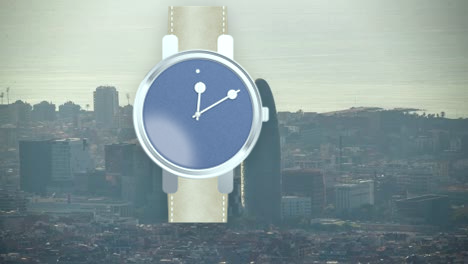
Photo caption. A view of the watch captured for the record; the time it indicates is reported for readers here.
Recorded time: 12:10
